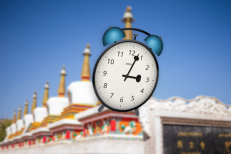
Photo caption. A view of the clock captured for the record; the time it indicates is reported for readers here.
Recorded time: 3:03
